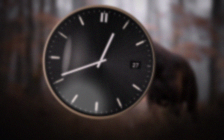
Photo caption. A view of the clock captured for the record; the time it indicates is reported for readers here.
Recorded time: 12:41
